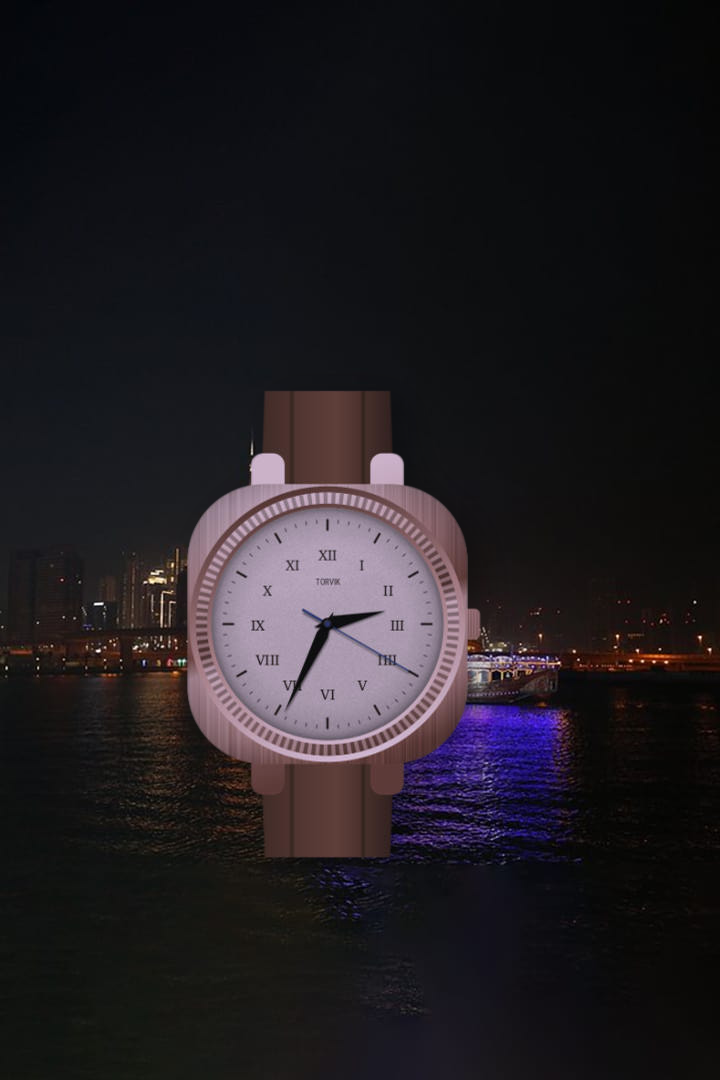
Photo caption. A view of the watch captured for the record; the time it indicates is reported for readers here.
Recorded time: 2:34:20
